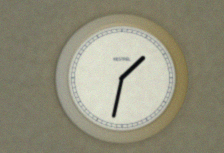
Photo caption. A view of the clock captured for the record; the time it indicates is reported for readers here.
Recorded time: 1:32
